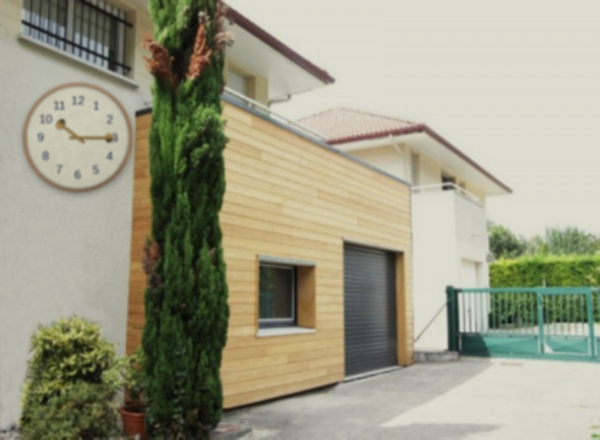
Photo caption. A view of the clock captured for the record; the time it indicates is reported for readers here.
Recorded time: 10:15
